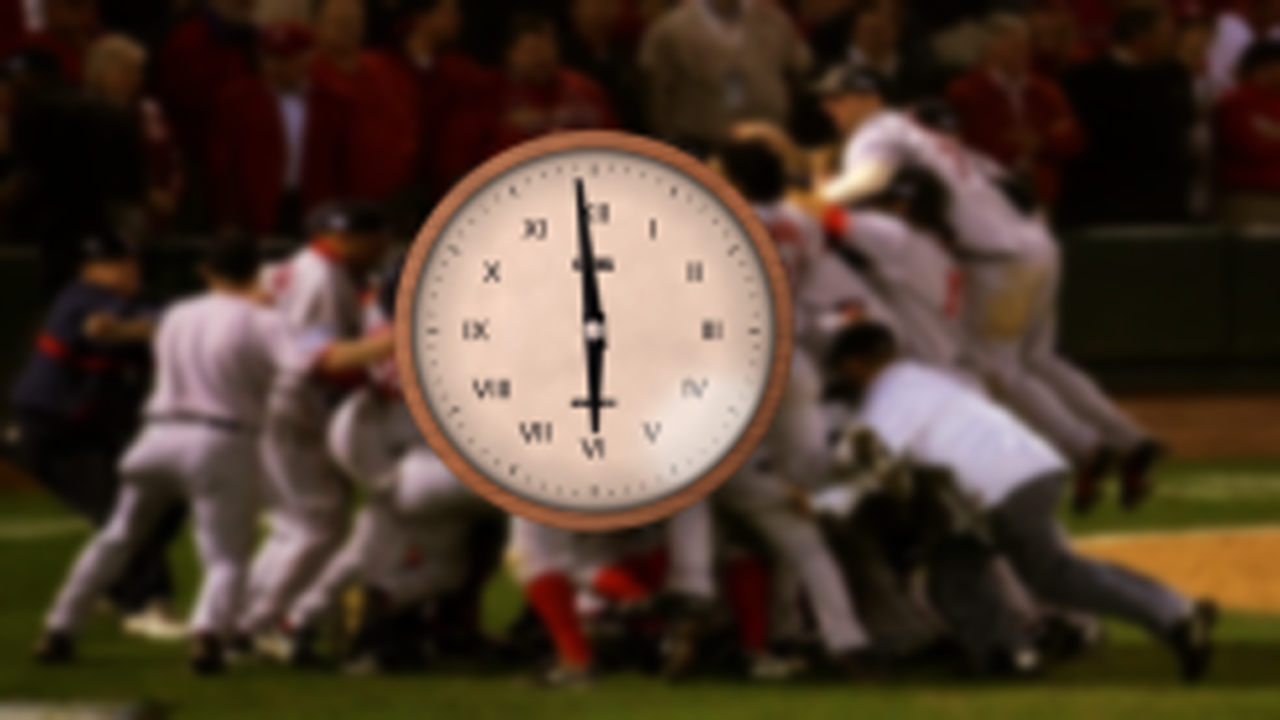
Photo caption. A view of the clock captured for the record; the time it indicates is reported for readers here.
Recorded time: 5:59
